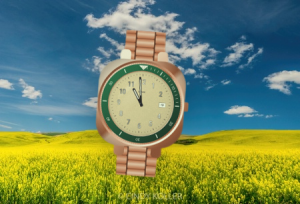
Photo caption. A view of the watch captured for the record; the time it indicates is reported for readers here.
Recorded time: 10:59
